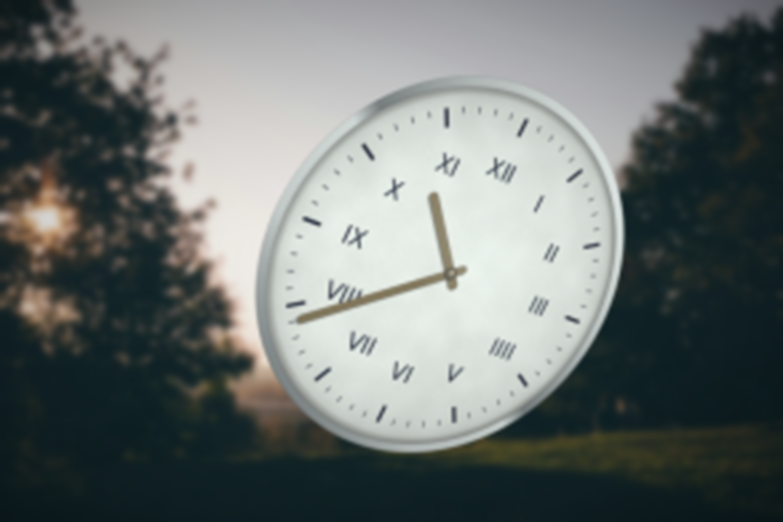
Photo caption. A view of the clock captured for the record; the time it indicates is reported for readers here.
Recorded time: 10:39
